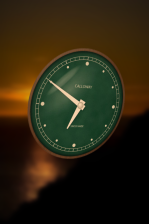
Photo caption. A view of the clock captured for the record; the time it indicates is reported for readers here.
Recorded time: 6:50
